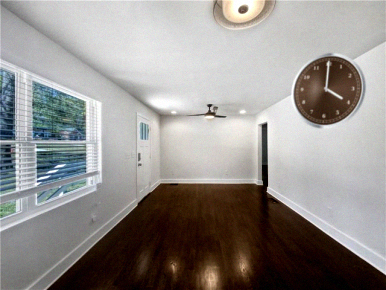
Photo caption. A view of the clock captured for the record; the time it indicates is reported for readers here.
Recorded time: 4:00
